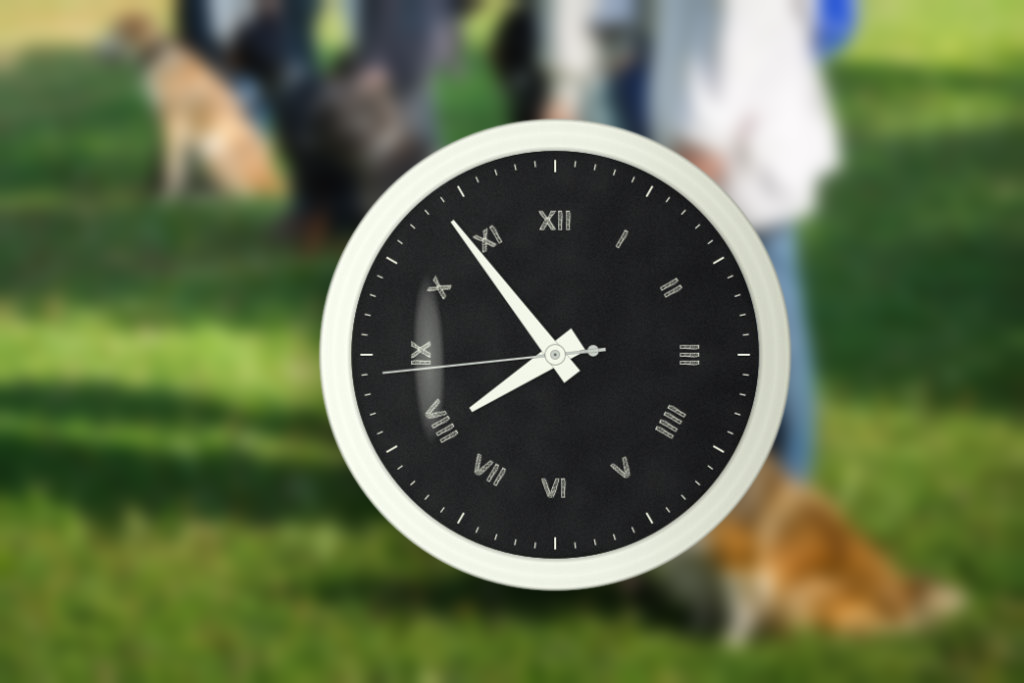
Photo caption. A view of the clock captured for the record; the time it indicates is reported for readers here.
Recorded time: 7:53:44
